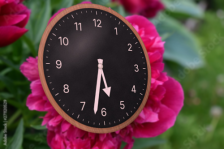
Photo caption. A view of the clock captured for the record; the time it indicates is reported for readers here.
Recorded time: 5:32
